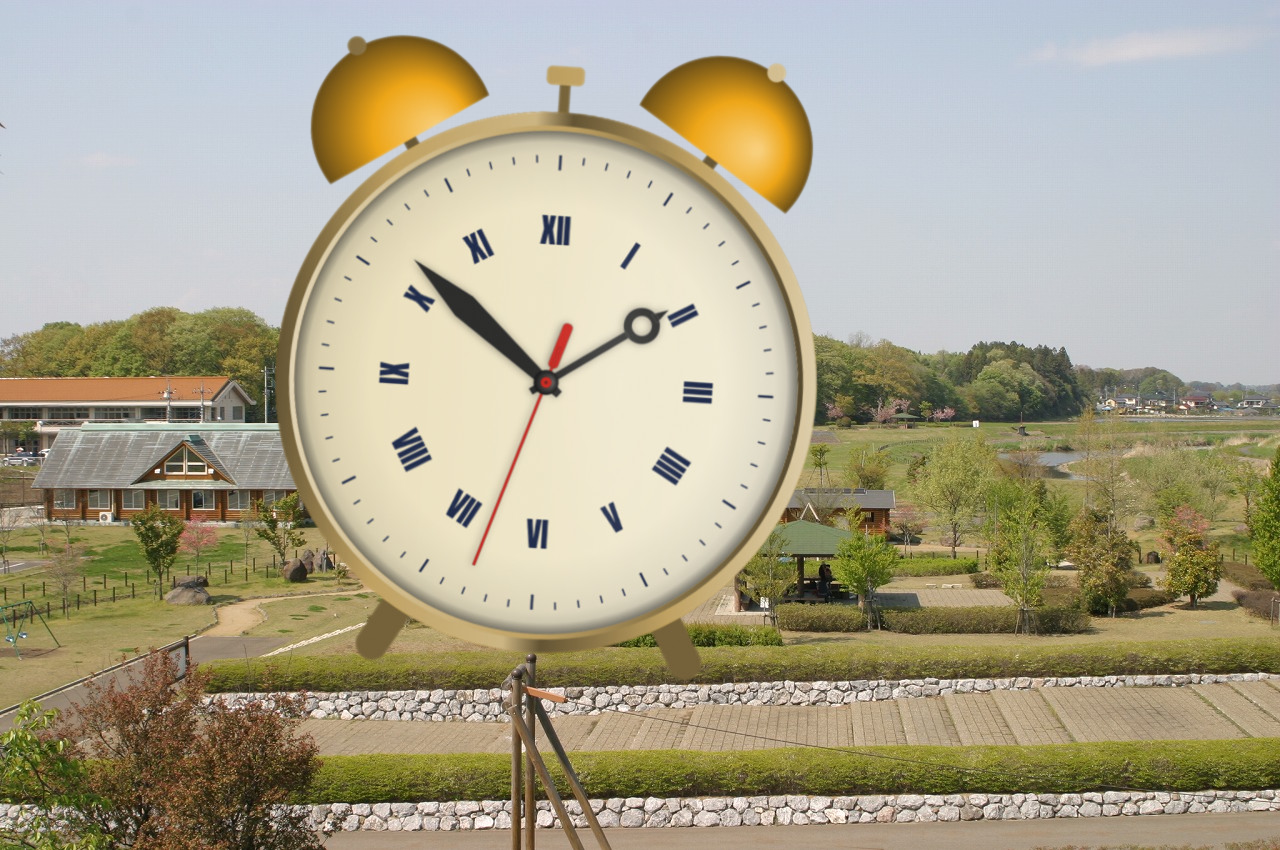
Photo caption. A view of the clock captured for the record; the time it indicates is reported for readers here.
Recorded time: 1:51:33
